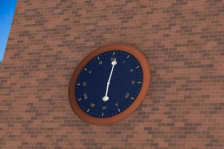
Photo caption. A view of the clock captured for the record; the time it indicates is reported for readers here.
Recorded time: 6:01
